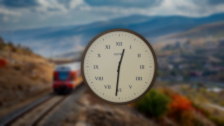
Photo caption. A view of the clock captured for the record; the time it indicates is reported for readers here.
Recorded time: 12:31
